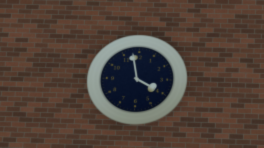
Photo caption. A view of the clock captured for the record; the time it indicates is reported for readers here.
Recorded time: 3:58
